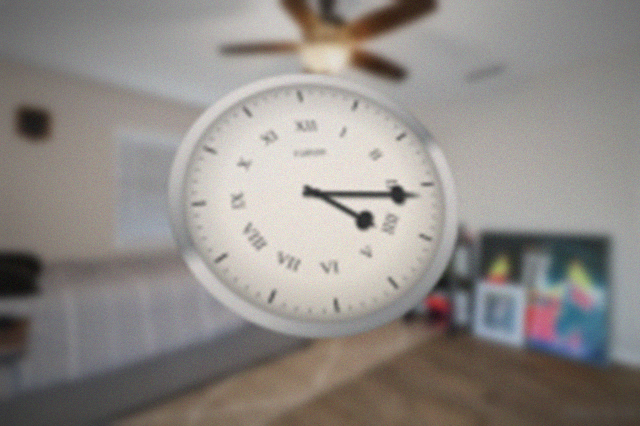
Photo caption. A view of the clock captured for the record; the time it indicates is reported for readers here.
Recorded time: 4:16
